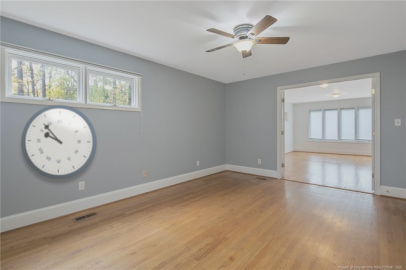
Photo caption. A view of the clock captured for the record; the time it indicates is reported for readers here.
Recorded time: 9:53
